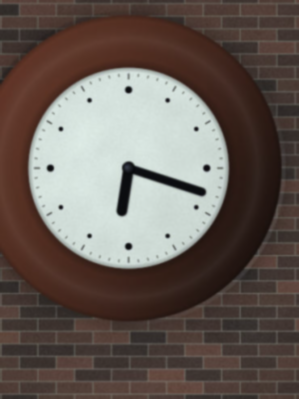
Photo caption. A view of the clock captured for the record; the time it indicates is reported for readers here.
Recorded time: 6:18
